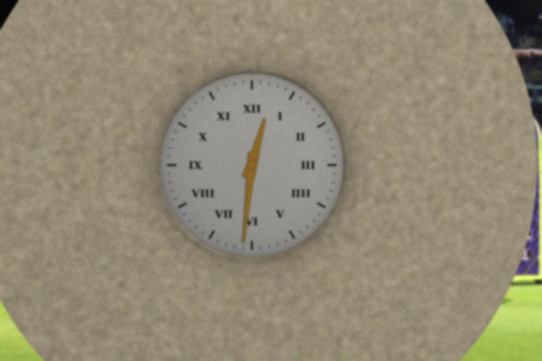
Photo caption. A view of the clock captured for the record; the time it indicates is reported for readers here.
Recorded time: 12:31
